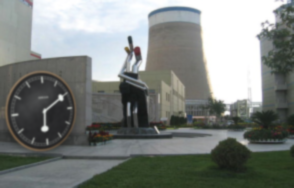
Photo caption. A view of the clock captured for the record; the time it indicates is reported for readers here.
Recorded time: 6:10
